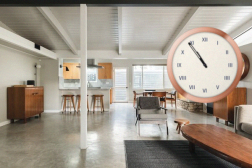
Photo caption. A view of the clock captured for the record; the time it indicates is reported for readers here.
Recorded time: 10:54
